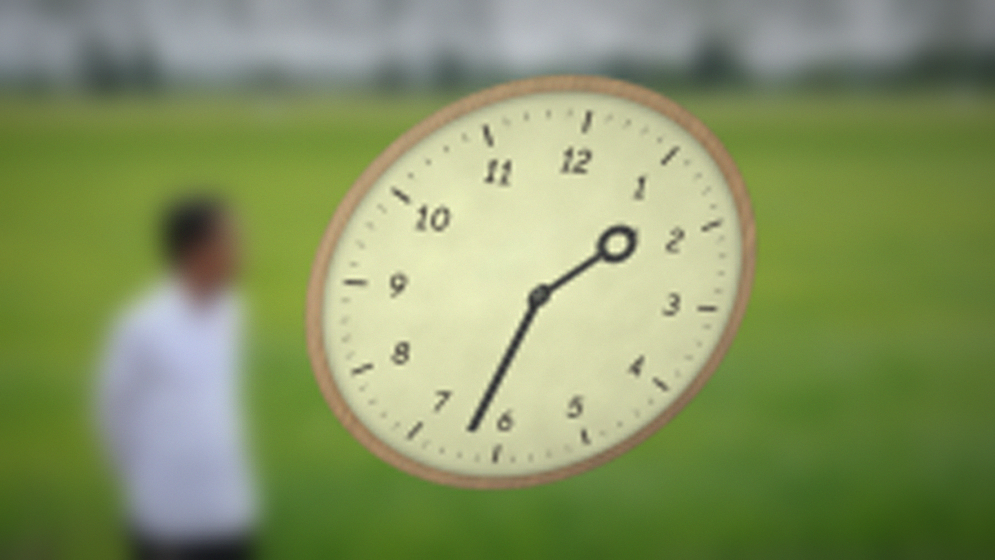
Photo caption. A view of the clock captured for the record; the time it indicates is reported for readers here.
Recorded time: 1:32
